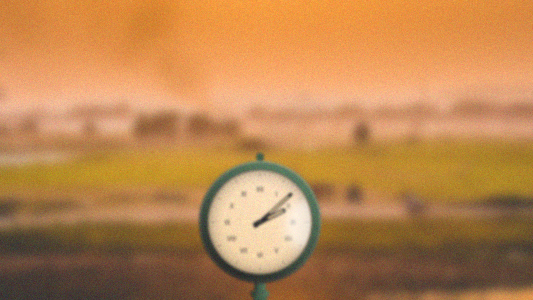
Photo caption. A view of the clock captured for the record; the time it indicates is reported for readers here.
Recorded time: 2:08
